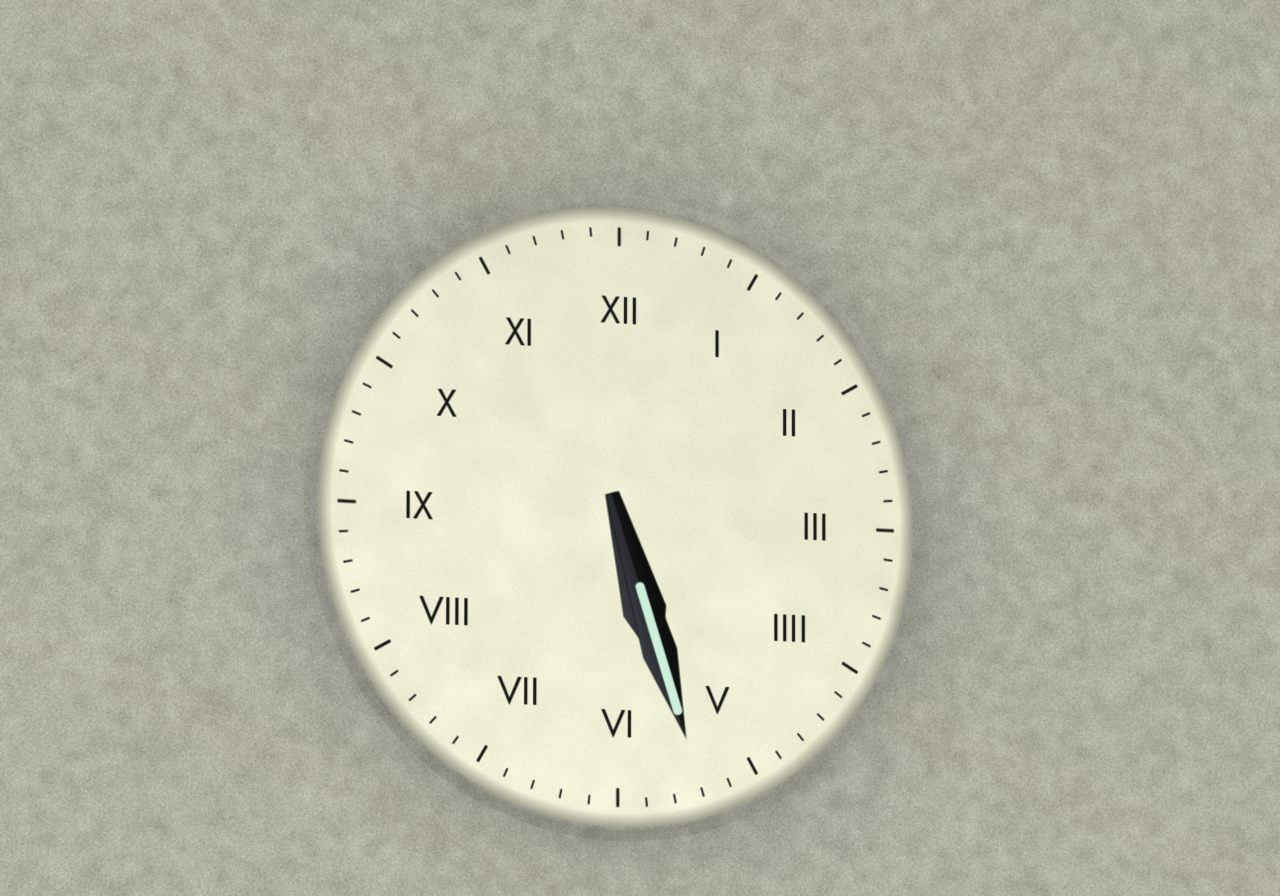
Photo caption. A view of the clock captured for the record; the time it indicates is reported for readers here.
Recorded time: 5:27
